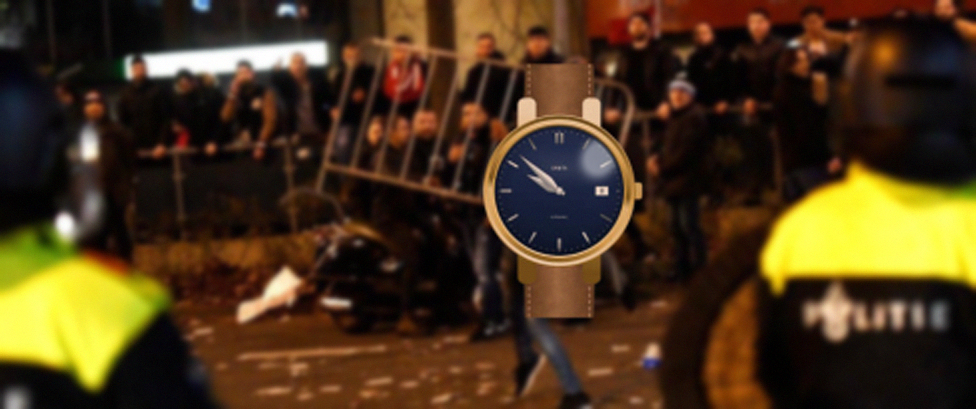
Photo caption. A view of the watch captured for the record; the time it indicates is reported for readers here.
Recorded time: 9:52
